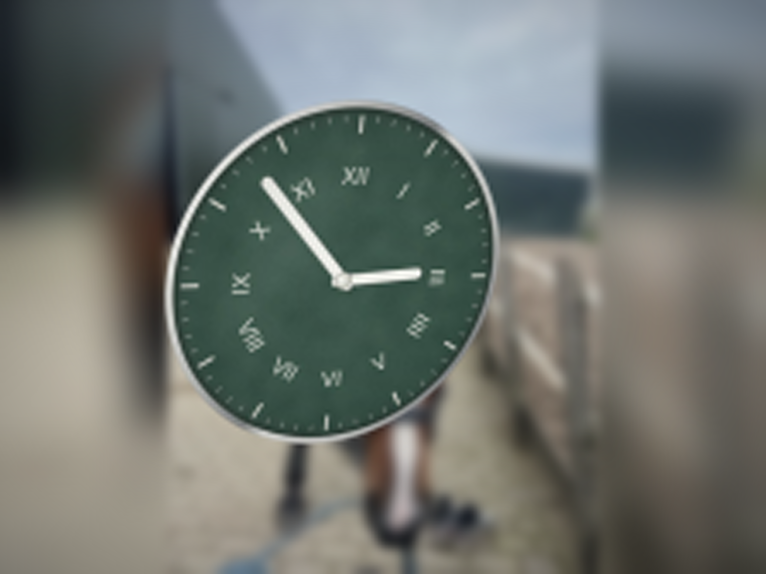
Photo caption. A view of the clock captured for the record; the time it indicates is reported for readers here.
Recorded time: 2:53
